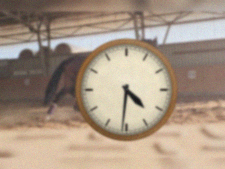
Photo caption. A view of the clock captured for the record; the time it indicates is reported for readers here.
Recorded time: 4:31
